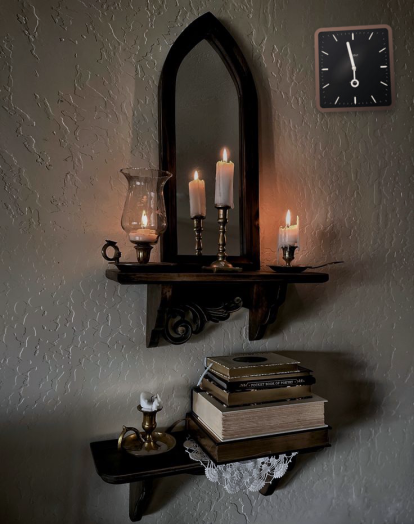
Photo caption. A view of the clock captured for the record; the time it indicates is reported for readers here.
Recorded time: 5:58
